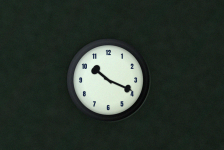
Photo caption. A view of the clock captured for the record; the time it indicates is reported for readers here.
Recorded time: 10:19
